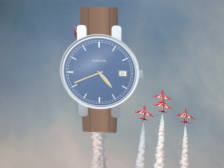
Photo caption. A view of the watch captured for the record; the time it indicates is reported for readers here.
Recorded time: 4:41
